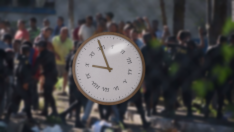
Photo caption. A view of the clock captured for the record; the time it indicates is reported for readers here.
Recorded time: 10:00
